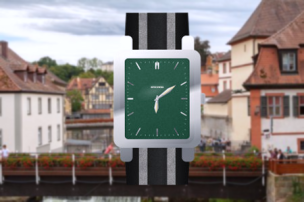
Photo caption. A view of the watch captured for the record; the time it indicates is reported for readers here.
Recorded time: 6:09
